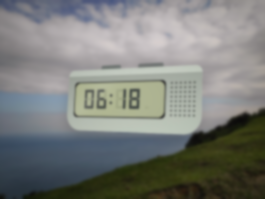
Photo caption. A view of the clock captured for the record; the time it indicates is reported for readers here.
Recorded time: 6:18
